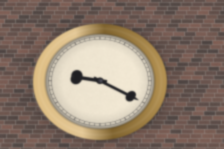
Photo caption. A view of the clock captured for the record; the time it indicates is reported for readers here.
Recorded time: 9:20
